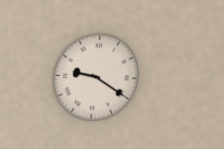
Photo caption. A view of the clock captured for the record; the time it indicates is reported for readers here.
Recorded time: 9:20
